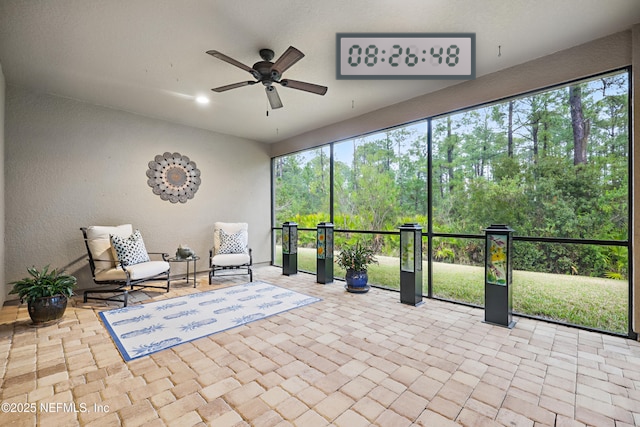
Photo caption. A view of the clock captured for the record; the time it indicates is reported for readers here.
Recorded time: 8:26:48
